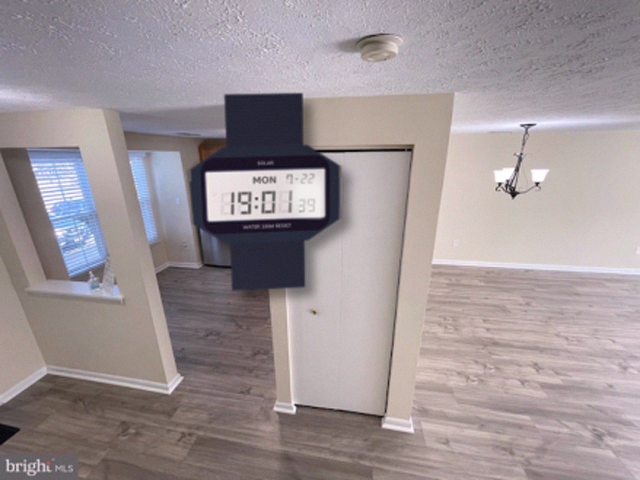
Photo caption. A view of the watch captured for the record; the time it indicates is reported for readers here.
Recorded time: 19:01:39
